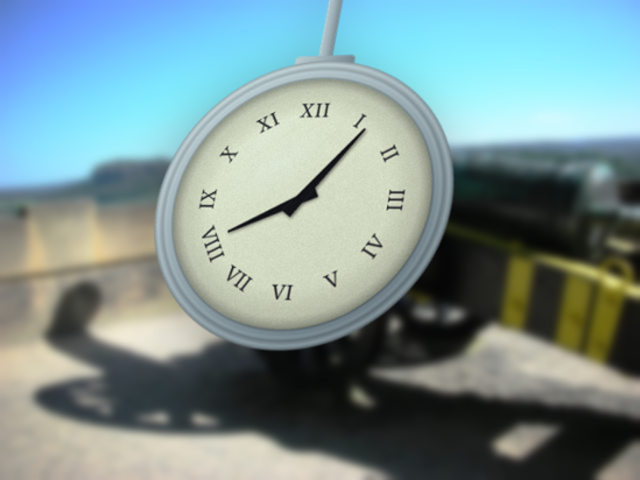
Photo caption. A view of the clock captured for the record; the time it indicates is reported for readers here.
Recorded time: 8:06
